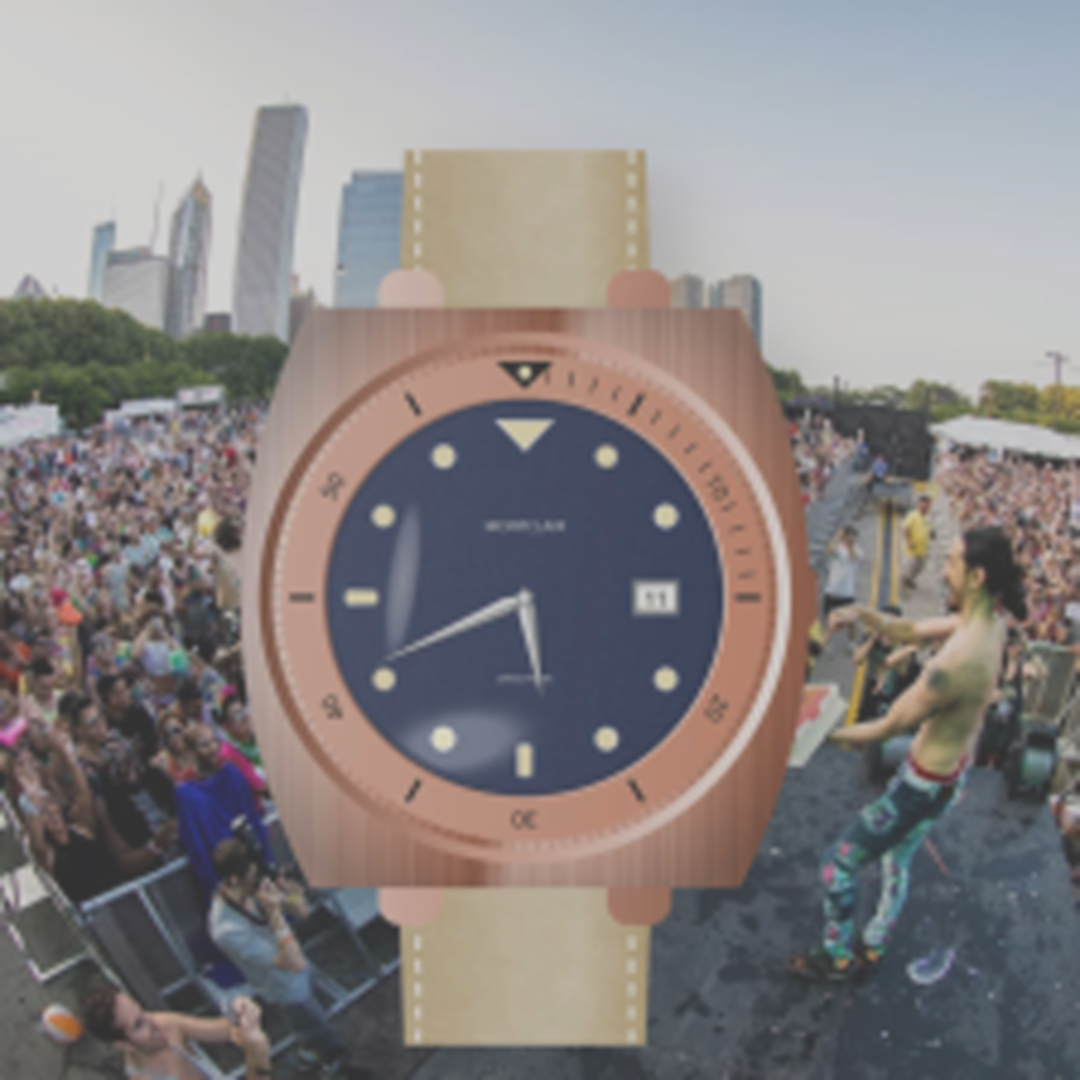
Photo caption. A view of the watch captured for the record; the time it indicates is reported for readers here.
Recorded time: 5:41
